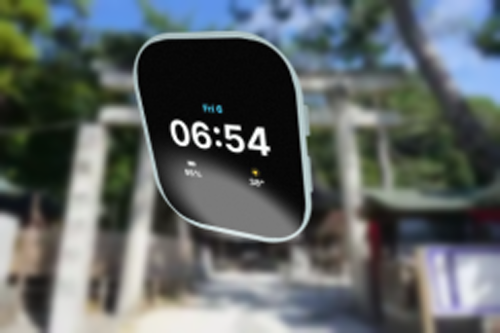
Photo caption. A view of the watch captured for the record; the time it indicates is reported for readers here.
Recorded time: 6:54
